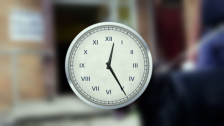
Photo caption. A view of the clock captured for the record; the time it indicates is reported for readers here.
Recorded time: 12:25
